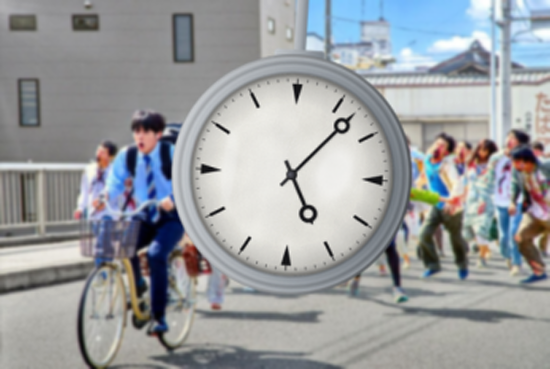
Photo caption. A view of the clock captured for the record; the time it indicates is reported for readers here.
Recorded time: 5:07
